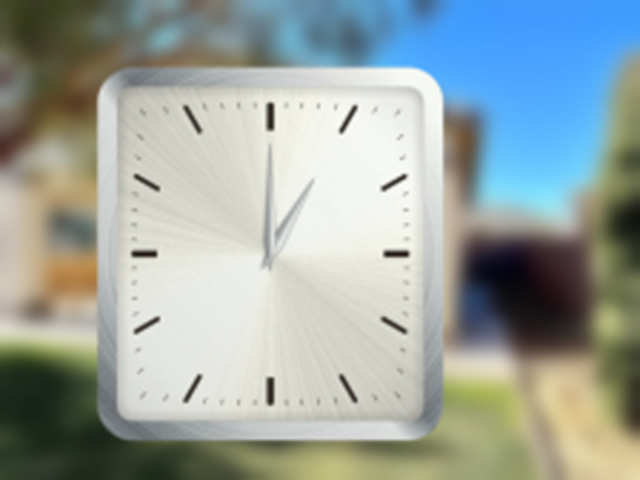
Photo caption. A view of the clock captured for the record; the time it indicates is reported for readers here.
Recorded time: 1:00
